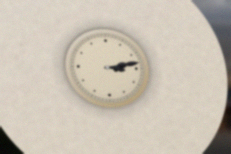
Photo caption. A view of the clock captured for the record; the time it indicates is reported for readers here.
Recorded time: 3:13
